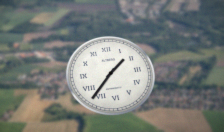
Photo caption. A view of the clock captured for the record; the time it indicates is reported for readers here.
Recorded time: 1:37
